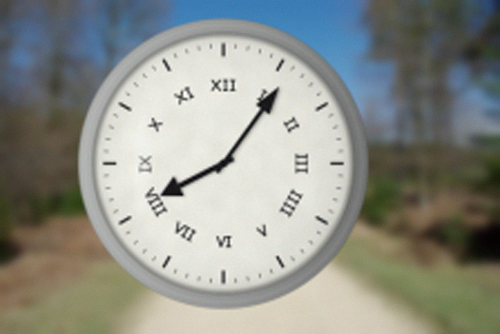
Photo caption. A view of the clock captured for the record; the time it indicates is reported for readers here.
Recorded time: 8:06
